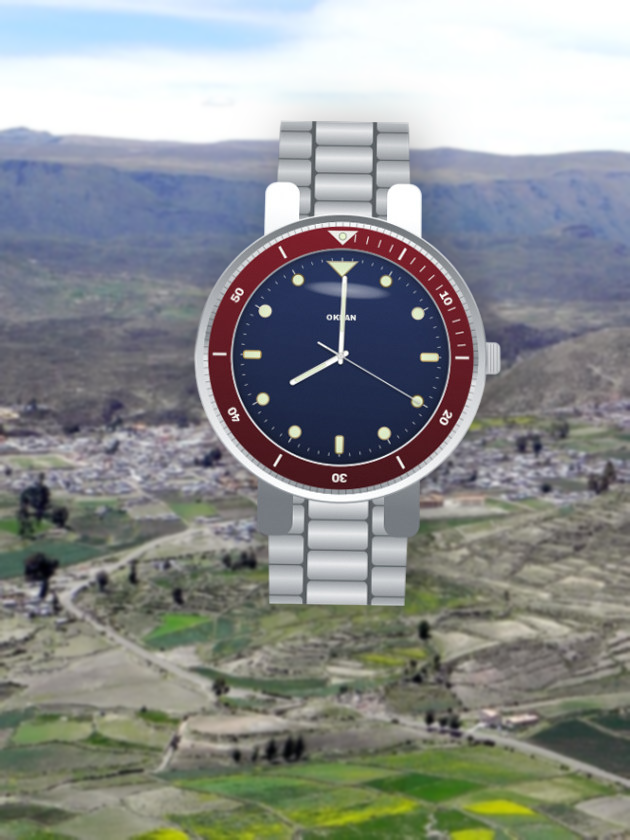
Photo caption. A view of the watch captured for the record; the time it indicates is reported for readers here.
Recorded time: 8:00:20
